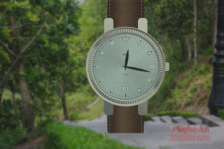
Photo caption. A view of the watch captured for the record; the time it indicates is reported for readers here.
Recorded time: 12:17
